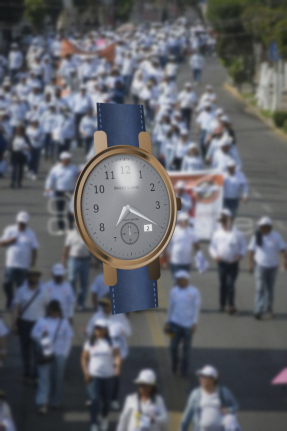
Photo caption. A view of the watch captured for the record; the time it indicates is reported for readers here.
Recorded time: 7:20
